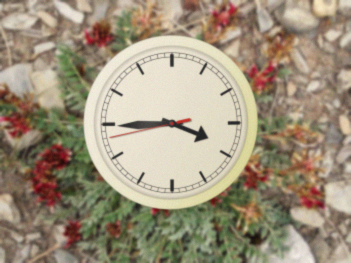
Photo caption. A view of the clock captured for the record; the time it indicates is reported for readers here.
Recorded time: 3:44:43
